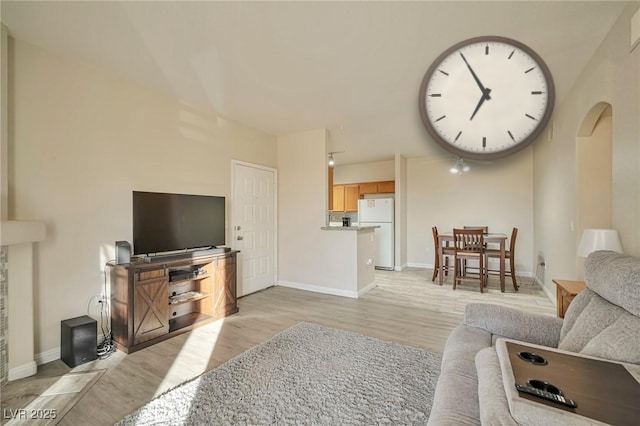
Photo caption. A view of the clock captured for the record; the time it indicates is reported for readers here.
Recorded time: 6:55
